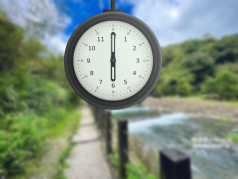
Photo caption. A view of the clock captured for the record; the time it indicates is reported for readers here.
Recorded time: 6:00
